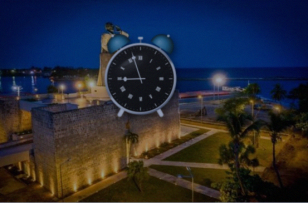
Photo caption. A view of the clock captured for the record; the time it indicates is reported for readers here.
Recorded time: 8:57
